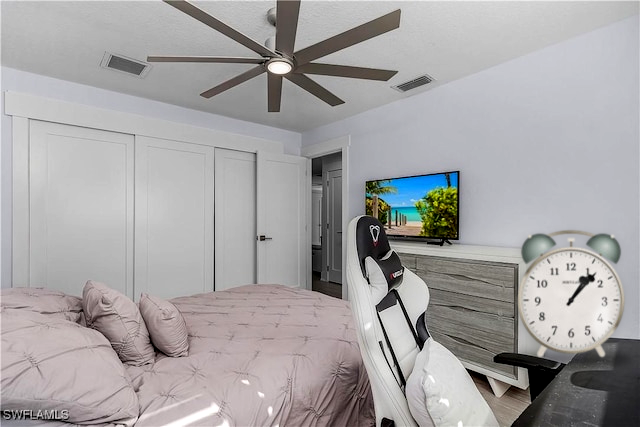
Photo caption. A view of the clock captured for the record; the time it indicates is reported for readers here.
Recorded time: 1:07
